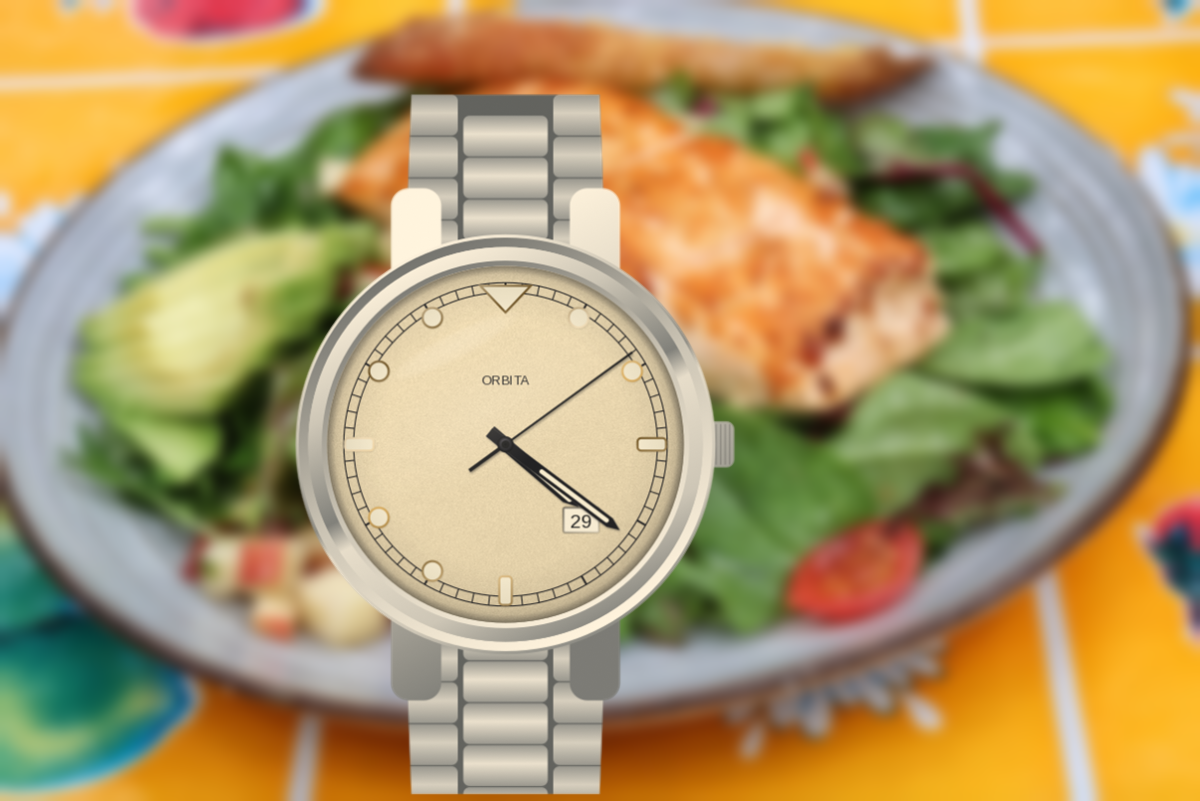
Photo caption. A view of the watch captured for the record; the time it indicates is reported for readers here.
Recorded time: 4:21:09
